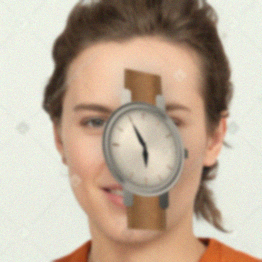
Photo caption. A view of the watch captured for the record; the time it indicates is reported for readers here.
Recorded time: 5:55
